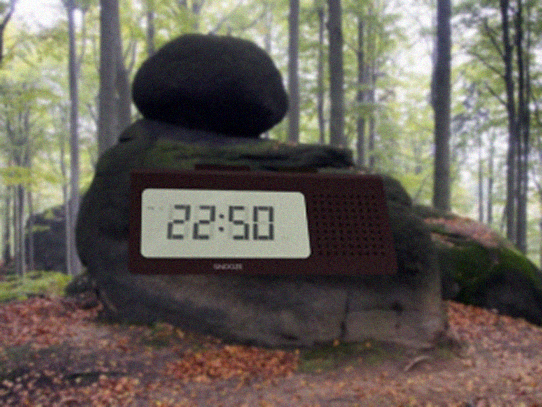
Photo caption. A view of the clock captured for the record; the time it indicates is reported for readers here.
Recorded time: 22:50
